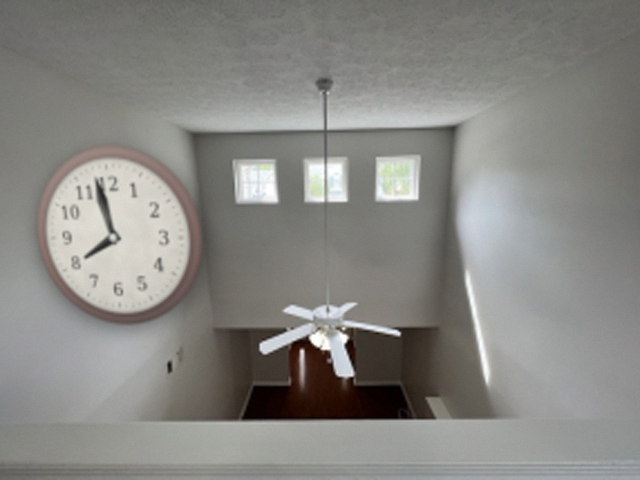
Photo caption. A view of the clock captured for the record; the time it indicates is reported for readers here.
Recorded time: 7:58
